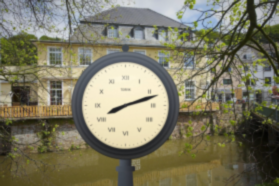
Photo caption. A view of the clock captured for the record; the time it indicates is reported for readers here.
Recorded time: 8:12
